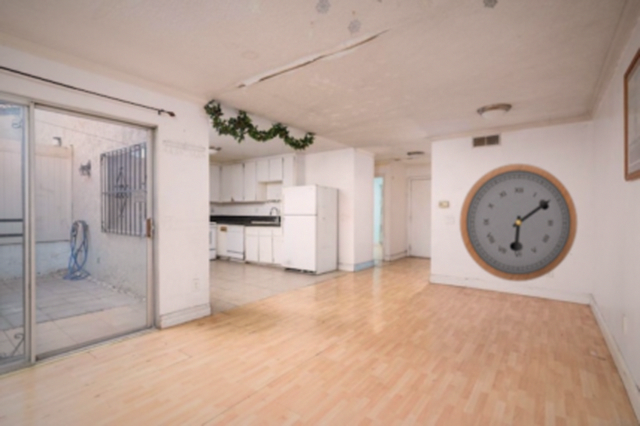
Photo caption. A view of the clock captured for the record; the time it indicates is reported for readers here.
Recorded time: 6:09
